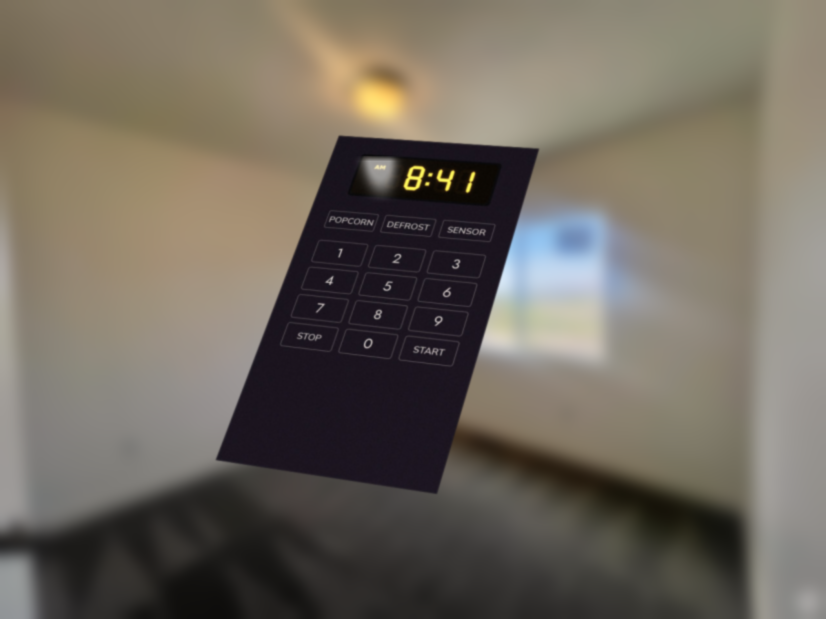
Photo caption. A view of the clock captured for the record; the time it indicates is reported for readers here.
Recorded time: 8:41
